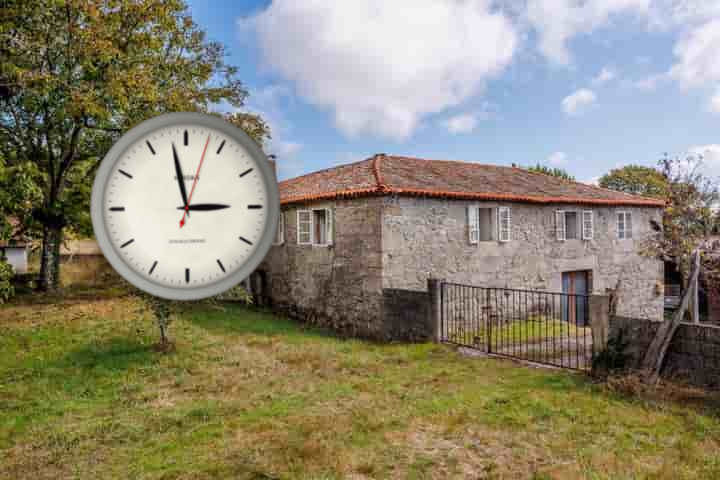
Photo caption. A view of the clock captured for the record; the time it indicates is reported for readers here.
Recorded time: 2:58:03
